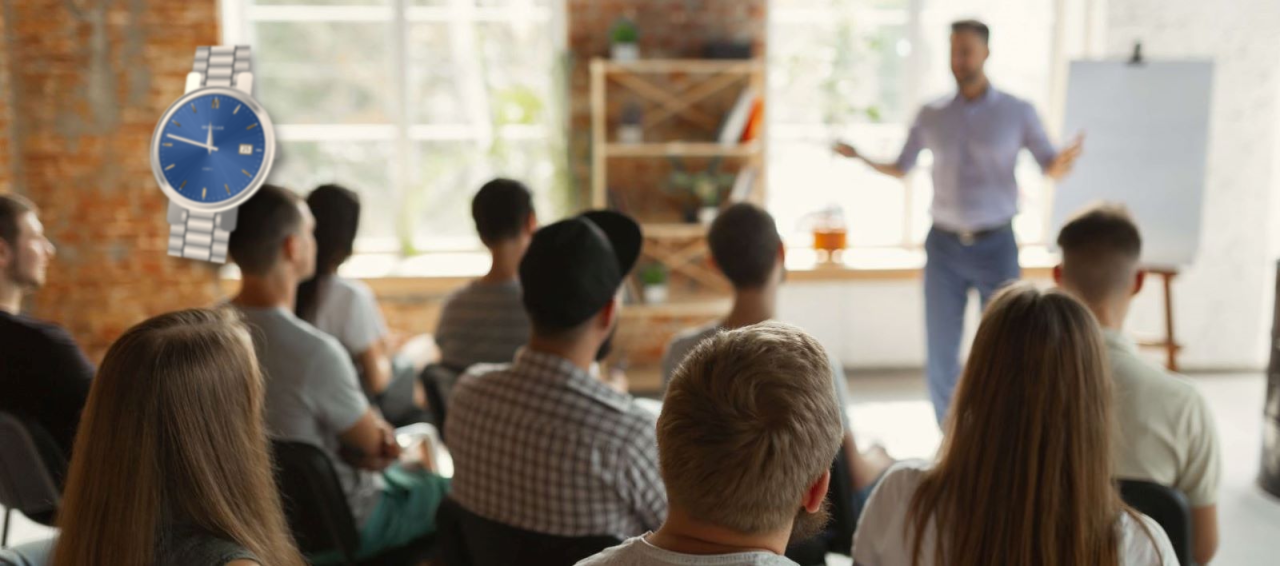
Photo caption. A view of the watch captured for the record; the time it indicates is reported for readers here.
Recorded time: 11:47
